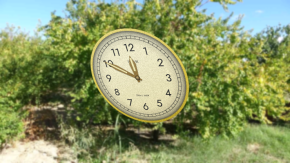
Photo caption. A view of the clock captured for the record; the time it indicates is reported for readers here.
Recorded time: 11:50
